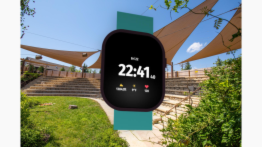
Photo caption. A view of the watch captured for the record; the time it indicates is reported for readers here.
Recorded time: 22:41
